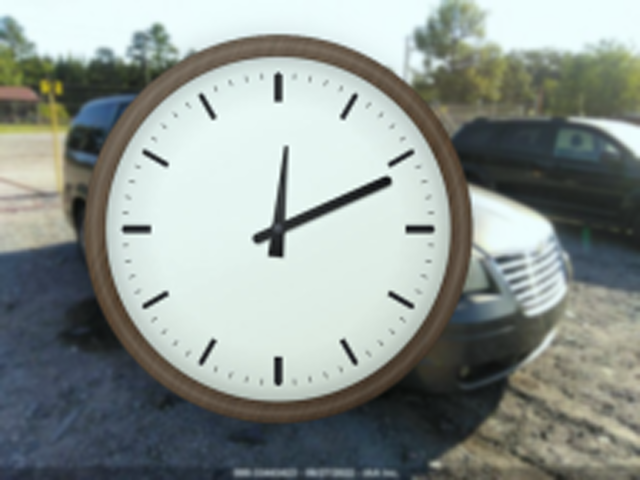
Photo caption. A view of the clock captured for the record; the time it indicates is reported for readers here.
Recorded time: 12:11
